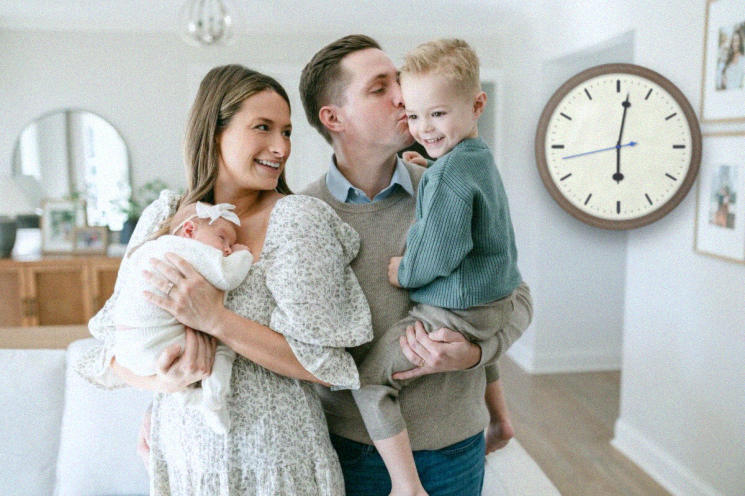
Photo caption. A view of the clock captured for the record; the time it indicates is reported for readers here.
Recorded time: 6:01:43
